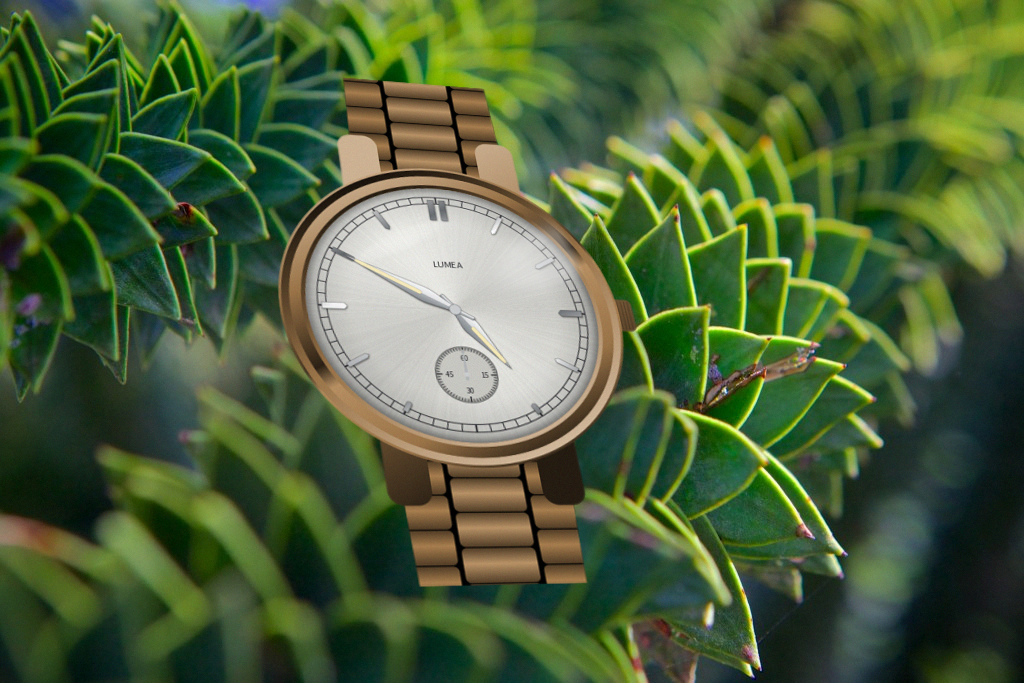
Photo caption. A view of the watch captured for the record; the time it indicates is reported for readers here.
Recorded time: 4:50
